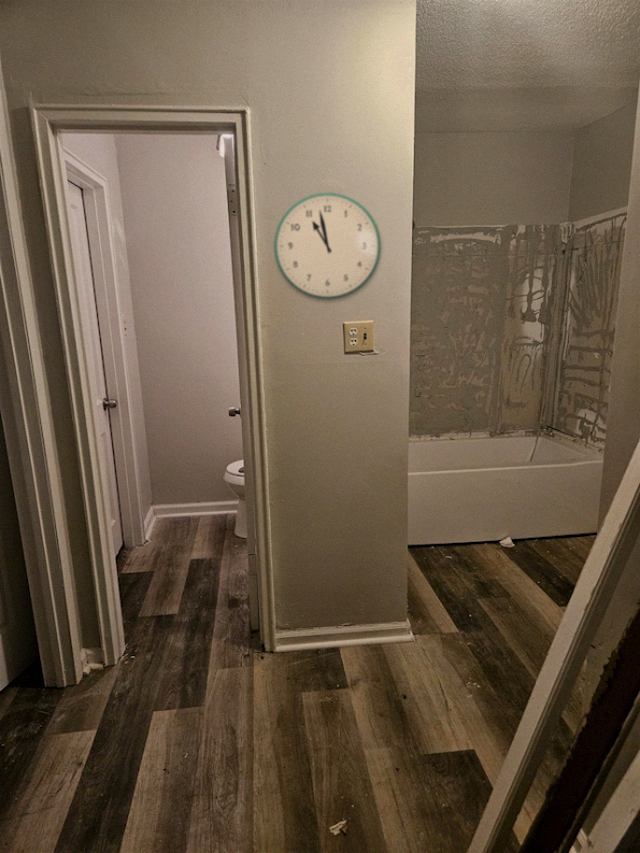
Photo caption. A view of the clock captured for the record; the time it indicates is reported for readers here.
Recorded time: 10:58
